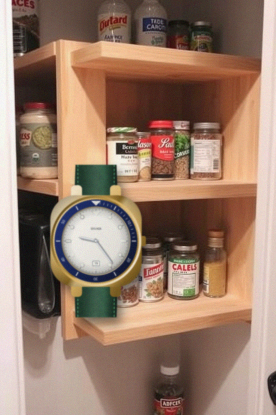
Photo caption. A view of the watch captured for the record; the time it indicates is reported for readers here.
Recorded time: 9:24
